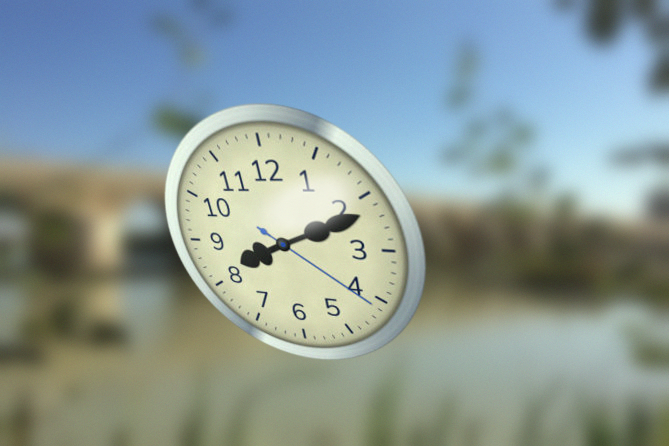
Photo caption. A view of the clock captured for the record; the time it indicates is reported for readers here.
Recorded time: 8:11:21
